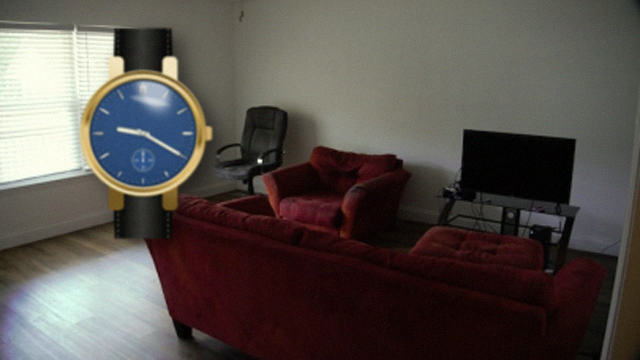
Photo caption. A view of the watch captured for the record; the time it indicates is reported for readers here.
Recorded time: 9:20
